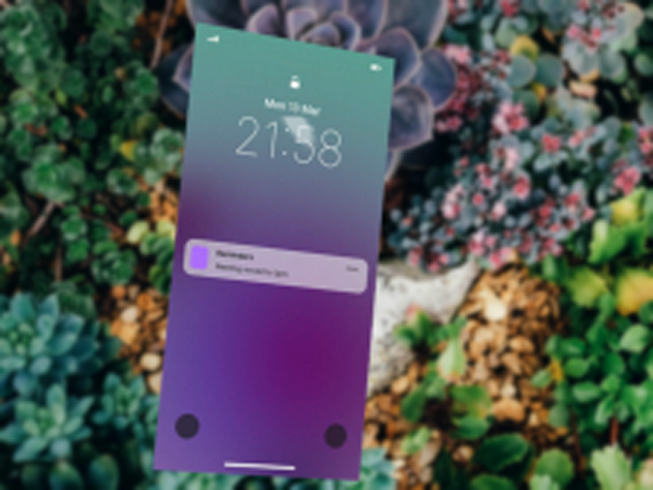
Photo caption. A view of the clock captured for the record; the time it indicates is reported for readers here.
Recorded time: 21:58
